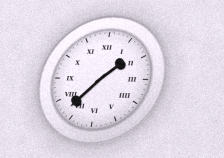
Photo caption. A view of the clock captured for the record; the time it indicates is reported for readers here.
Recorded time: 1:37
